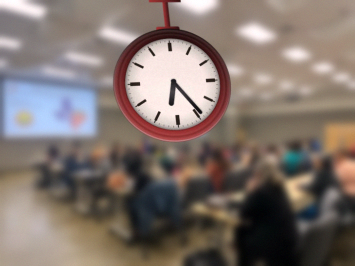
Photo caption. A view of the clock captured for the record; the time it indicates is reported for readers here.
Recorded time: 6:24
